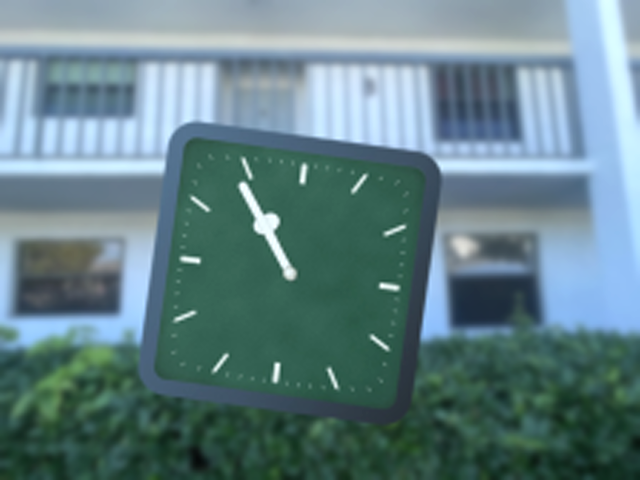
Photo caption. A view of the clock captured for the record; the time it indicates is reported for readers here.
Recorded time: 10:54
